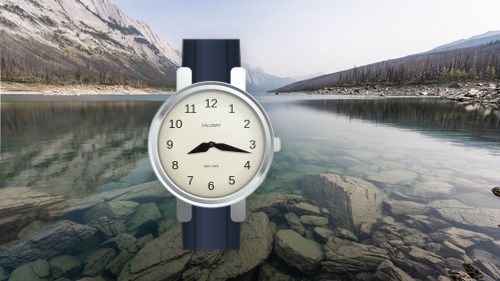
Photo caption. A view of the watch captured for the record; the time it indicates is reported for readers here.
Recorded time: 8:17
